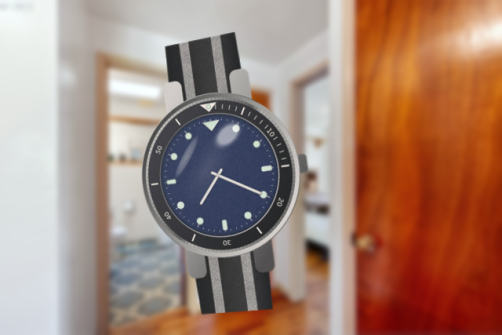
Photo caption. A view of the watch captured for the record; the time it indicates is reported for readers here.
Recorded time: 7:20
